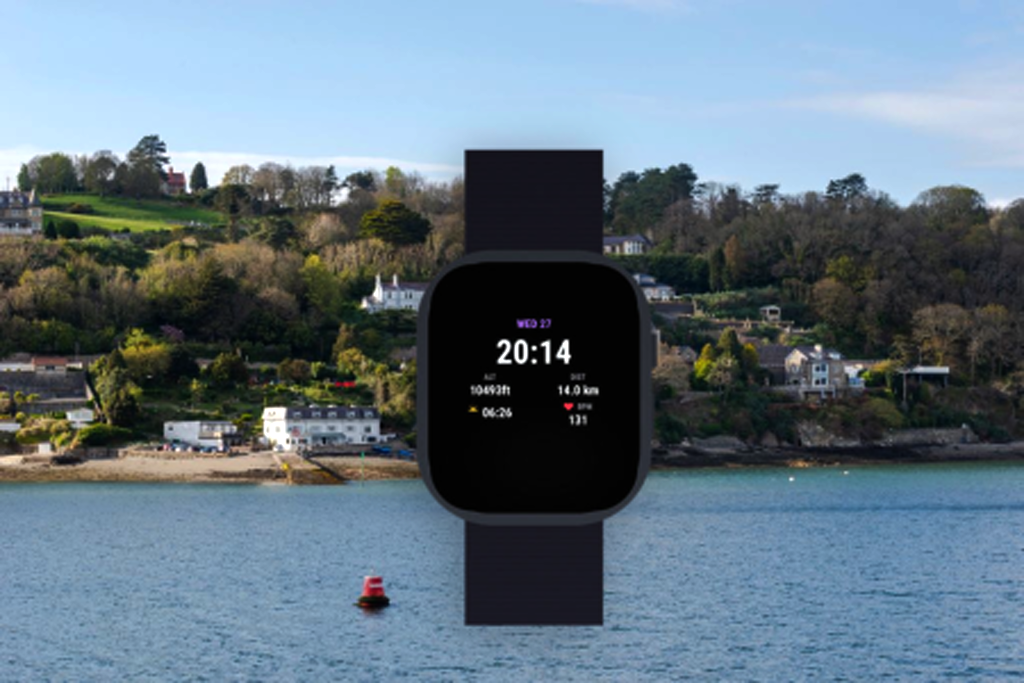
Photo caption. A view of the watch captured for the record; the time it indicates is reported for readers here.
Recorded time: 20:14
